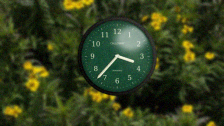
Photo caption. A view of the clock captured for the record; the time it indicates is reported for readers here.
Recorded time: 3:37
